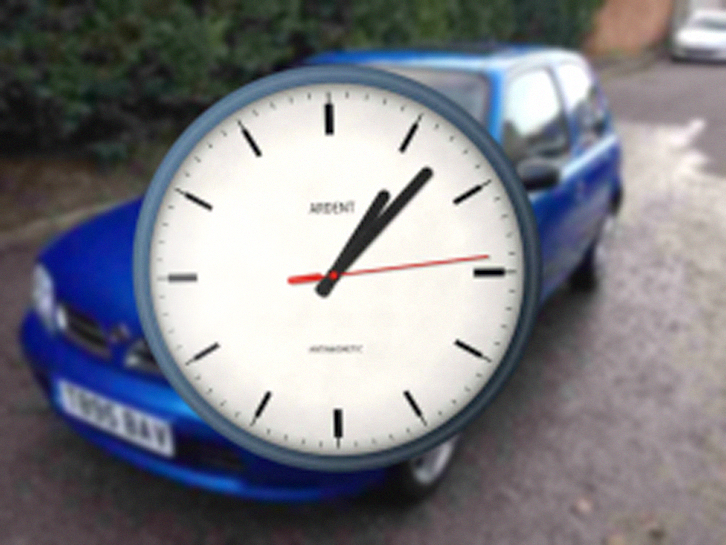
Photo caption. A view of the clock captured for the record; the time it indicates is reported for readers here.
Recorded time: 1:07:14
